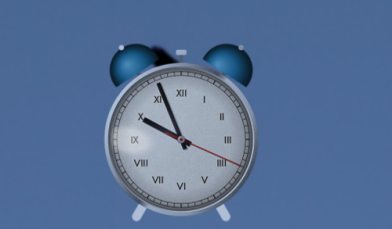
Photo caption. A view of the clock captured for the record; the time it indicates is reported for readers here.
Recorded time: 9:56:19
